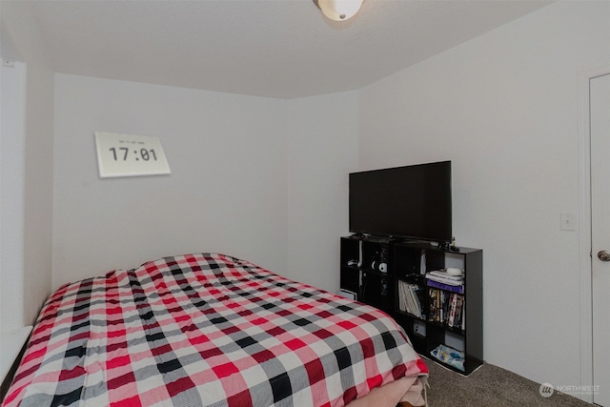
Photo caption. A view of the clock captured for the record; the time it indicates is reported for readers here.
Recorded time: 17:01
